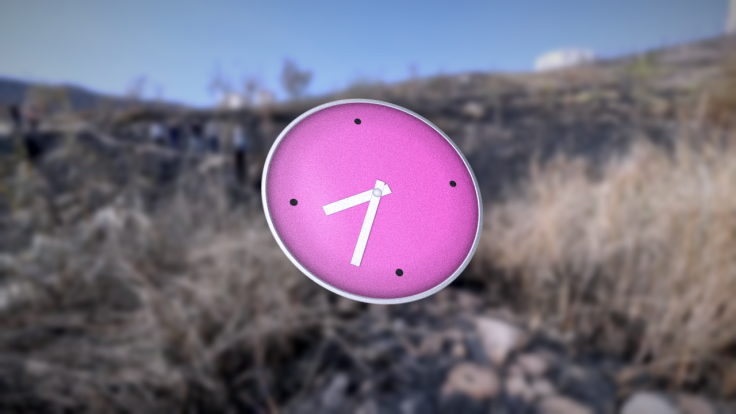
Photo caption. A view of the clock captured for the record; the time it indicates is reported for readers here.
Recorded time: 8:35
